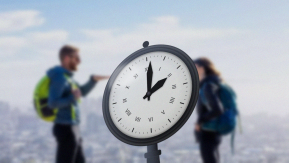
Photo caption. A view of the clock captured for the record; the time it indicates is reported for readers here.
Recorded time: 2:01
